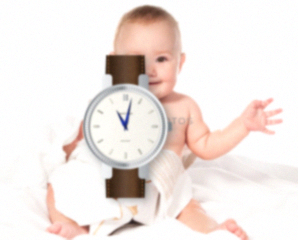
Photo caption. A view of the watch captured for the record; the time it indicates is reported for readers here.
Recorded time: 11:02
